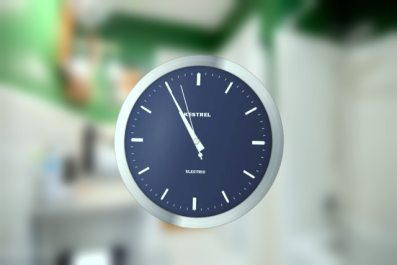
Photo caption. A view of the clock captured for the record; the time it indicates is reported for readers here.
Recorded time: 10:54:57
